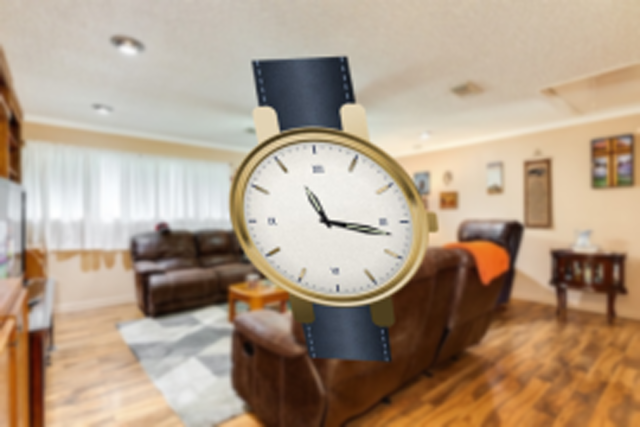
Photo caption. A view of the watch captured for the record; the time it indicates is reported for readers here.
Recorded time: 11:17
